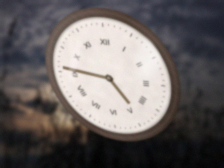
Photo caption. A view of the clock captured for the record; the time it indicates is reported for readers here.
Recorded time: 4:46
